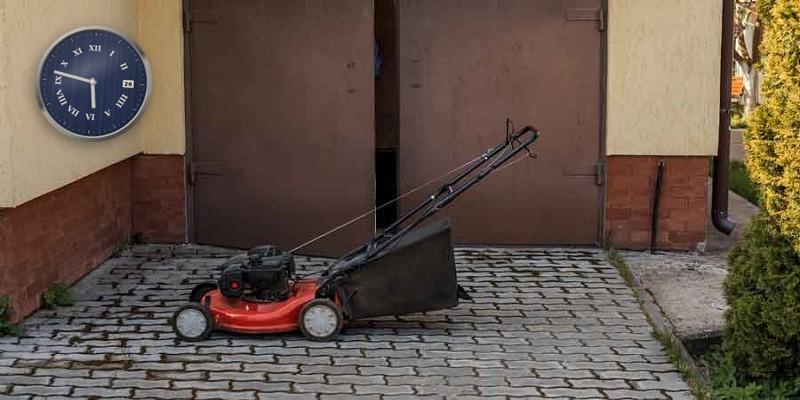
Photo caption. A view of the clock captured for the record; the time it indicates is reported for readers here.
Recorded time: 5:47
